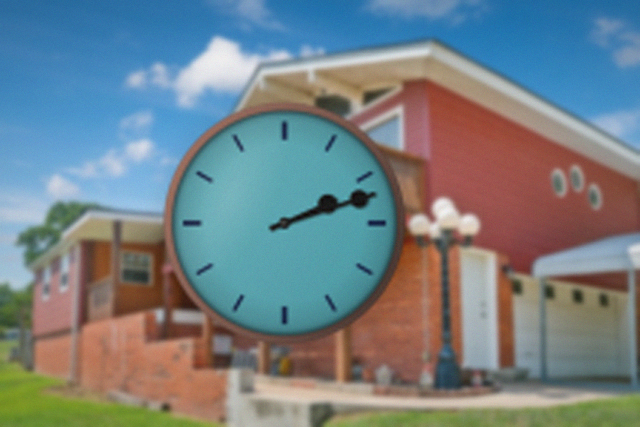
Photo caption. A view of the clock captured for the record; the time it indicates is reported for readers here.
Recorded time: 2:12
